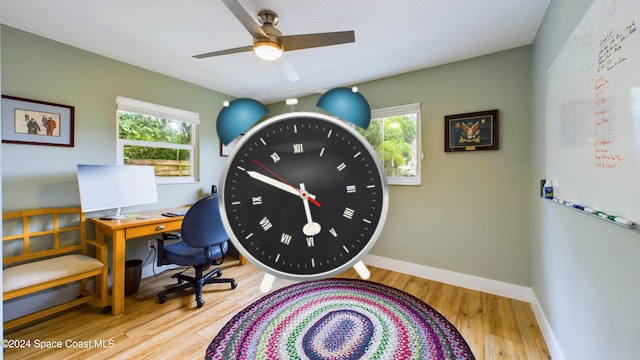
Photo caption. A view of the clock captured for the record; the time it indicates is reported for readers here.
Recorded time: 5:49:52
